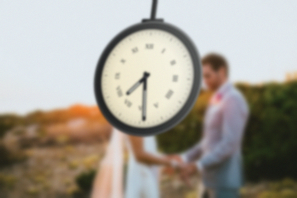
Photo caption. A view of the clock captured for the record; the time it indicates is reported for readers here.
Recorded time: 7:29
